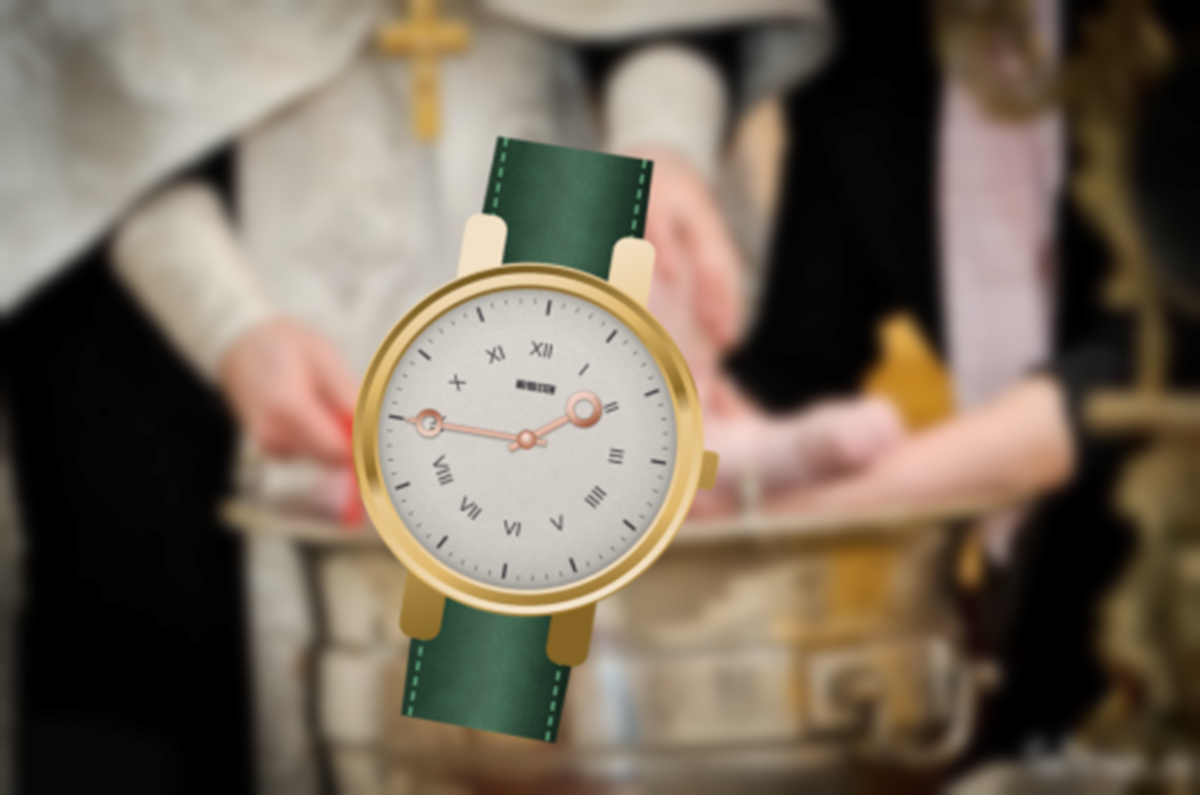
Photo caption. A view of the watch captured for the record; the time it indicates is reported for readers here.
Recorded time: 1:45
